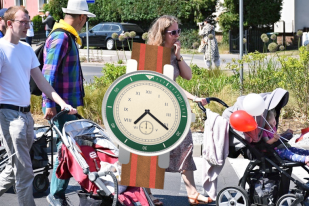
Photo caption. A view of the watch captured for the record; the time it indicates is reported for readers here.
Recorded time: 7:21
